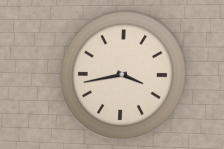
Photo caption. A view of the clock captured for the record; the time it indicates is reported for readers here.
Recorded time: 3:43
